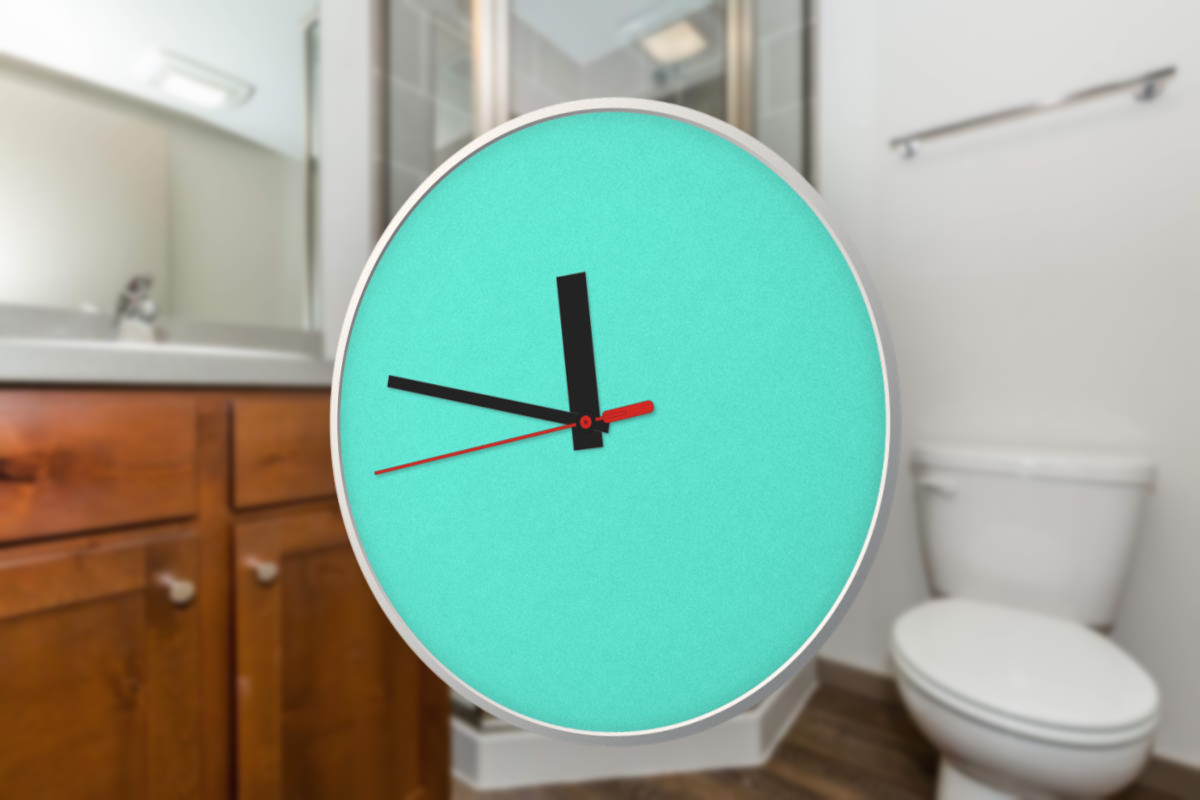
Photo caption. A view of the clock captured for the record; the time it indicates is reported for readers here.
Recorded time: 11:46:43
